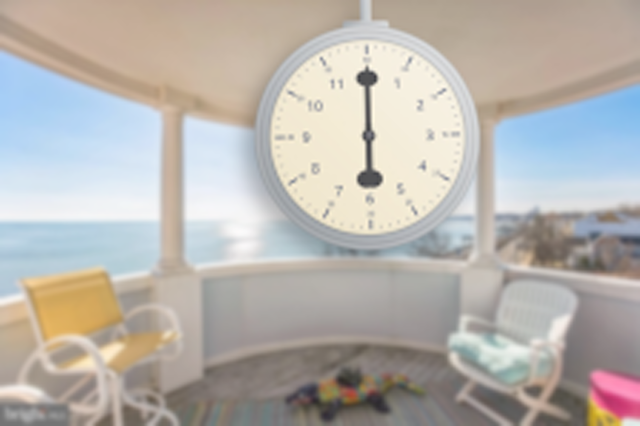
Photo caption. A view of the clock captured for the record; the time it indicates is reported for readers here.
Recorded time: 6:00
